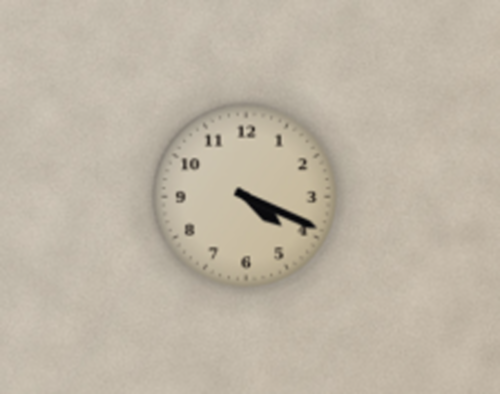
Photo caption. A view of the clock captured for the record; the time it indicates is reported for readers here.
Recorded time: 4:19
